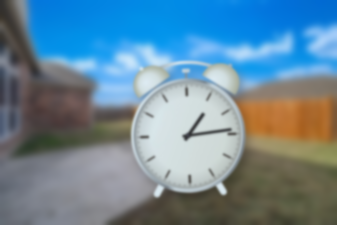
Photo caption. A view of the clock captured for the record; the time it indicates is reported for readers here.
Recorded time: 1:14
